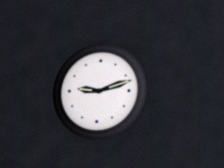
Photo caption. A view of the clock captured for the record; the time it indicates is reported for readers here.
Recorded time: 9:12
